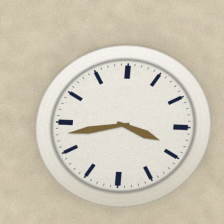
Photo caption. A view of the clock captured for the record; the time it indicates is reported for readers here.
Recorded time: 3:43
